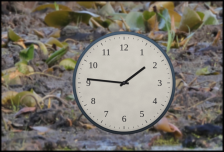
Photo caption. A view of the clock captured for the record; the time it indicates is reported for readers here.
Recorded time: 1:46
